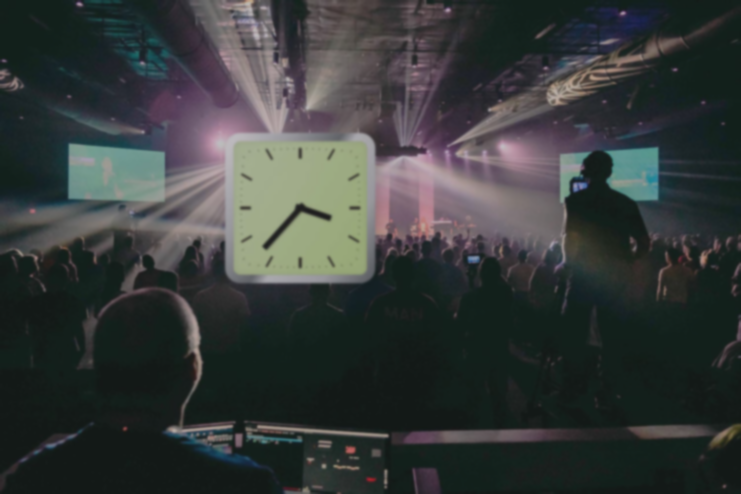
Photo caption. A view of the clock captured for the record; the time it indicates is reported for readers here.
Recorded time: 3:37
